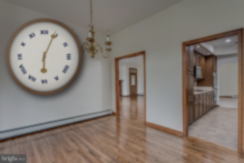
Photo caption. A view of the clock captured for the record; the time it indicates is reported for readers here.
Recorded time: 6:04
